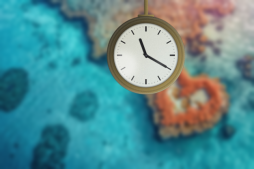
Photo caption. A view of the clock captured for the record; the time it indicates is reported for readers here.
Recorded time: 11:20
